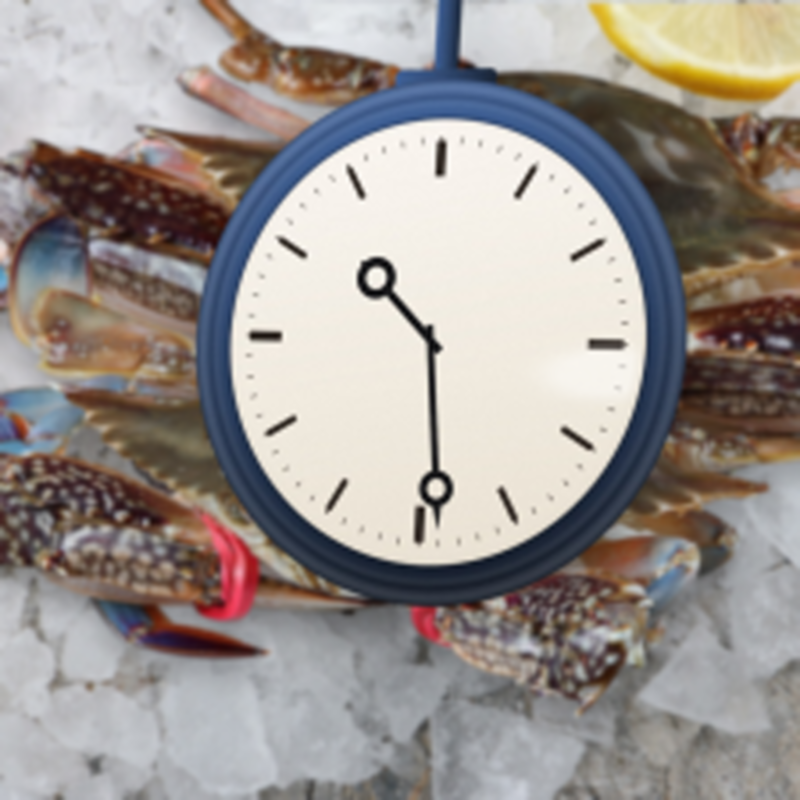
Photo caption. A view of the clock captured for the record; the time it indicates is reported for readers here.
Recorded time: 10:29
